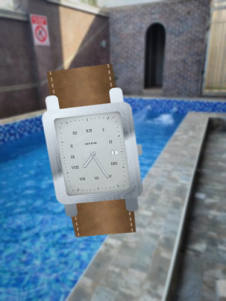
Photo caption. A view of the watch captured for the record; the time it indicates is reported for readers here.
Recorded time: 7:26
